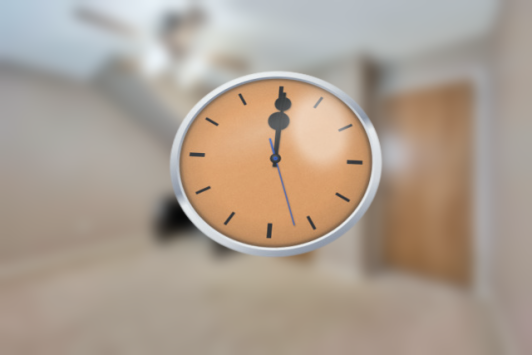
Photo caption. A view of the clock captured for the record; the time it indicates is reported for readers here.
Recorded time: 12:00:27
